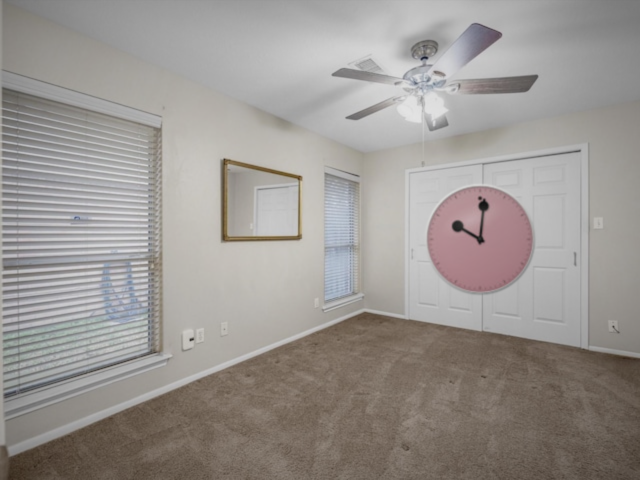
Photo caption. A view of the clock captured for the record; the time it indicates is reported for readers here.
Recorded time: 10:01
